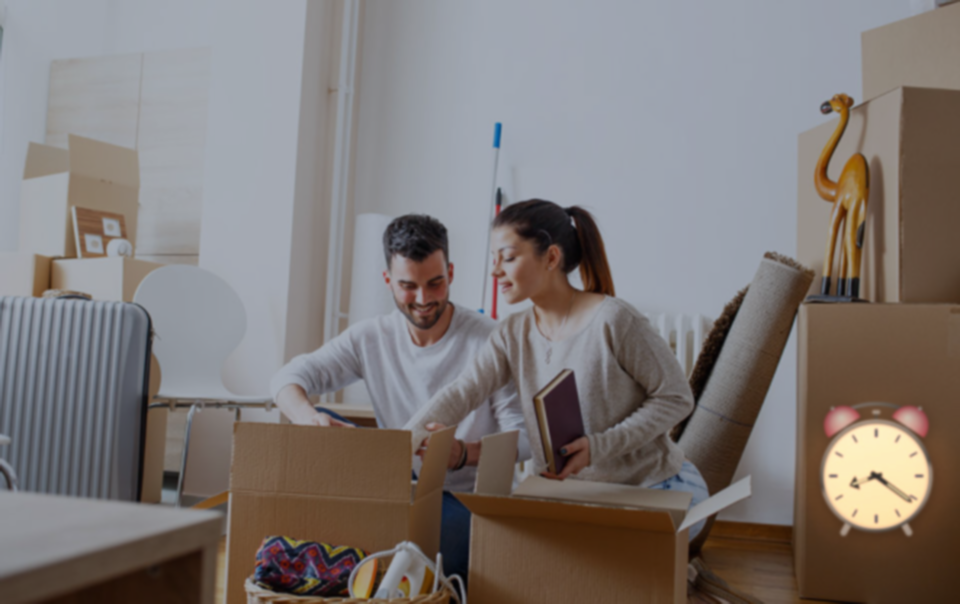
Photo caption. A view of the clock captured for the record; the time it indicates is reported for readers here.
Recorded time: 8:21
